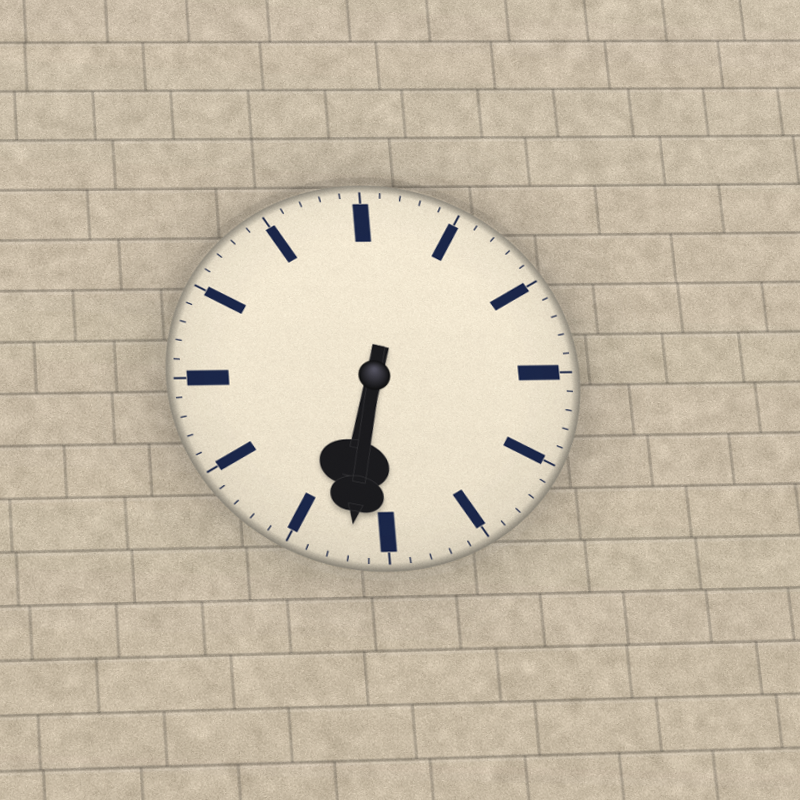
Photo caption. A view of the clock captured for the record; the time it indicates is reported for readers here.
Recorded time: 6:32
